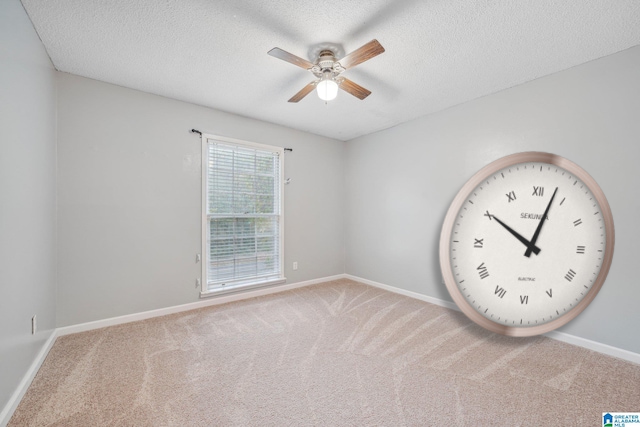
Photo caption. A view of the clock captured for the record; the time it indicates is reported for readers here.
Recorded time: 10:03
